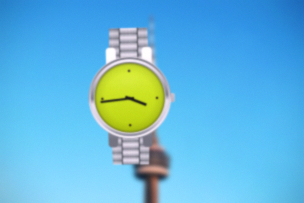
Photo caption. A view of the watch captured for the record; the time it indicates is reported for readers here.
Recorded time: 3:44
